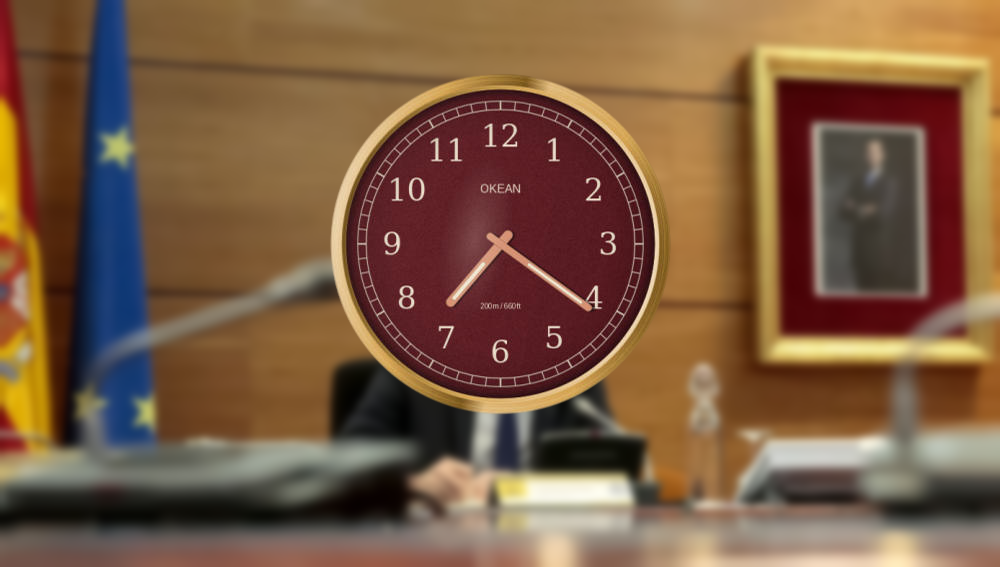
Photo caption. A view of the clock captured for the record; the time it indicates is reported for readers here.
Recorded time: 7:21
